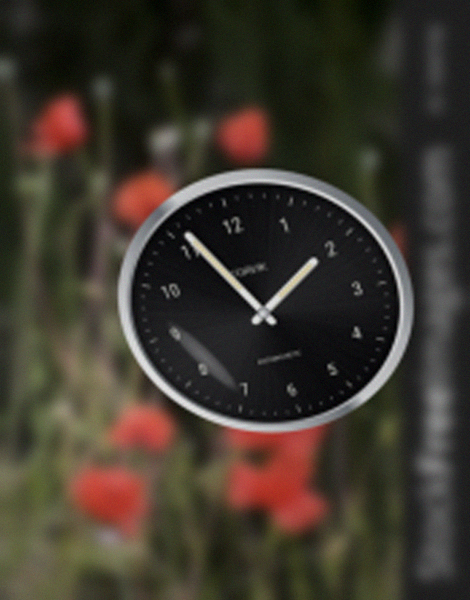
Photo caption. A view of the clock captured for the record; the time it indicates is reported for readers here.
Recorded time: 1:56
